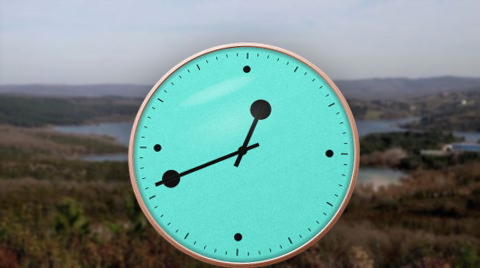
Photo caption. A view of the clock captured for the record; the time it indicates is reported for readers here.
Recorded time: 12:41
